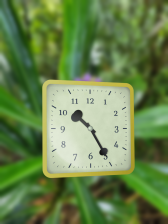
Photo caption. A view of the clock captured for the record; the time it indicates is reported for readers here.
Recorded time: 10:25
